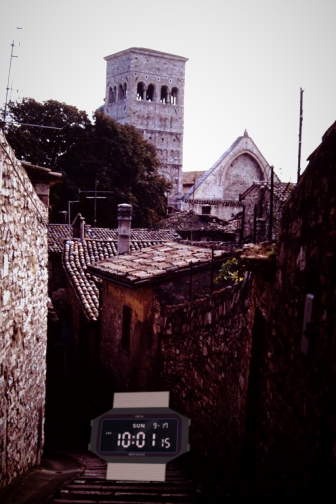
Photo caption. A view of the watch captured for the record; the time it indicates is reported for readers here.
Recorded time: 10:01:15
